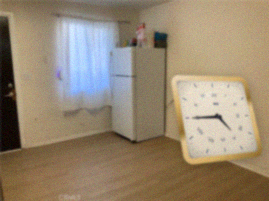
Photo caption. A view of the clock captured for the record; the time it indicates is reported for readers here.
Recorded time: 4:45
